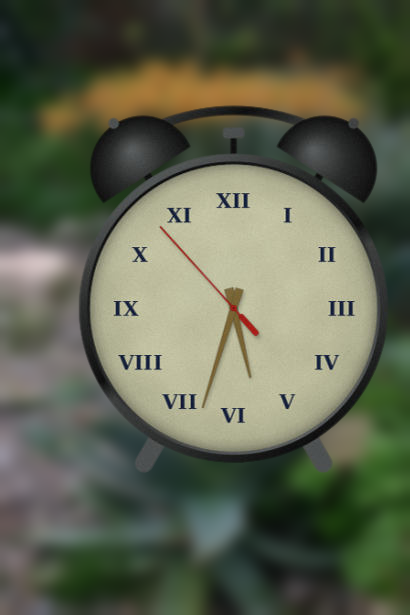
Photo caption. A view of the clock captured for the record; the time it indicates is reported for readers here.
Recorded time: 5:32:53
